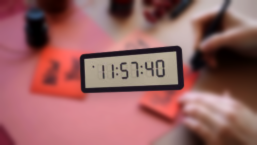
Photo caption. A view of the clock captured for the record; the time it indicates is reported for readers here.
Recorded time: 11:57:40
